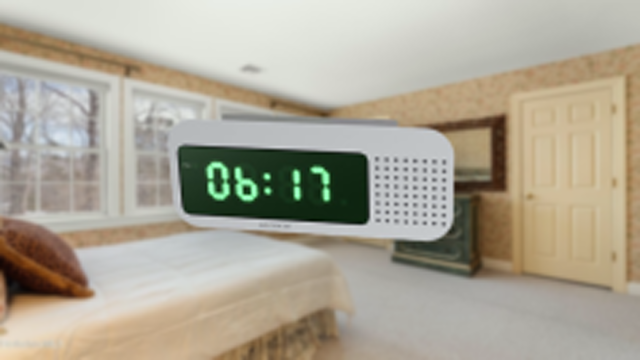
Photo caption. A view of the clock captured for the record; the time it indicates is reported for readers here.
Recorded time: 6:17
